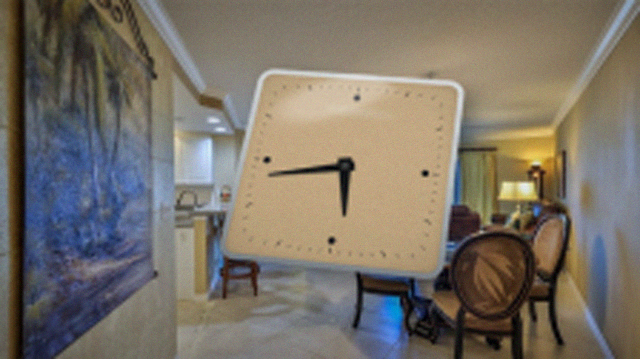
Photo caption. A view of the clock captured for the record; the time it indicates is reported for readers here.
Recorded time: 5:43
